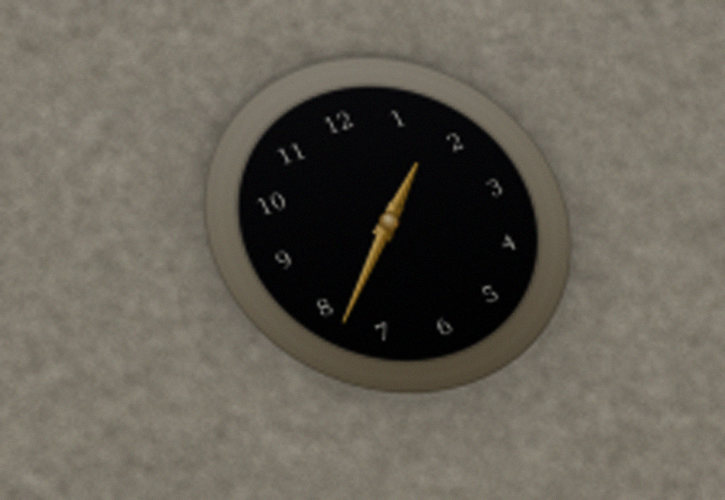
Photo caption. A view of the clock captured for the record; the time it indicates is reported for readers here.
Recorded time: 1:38
